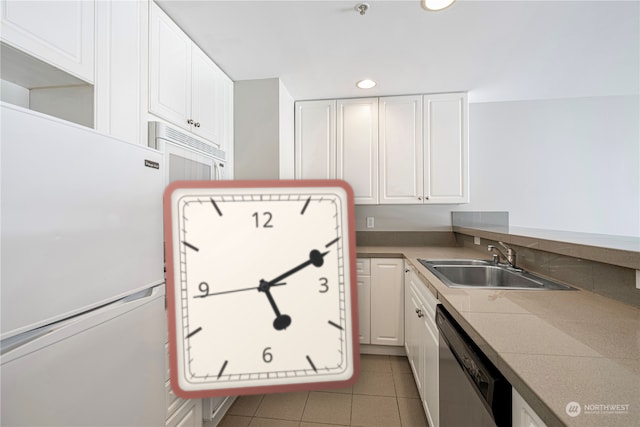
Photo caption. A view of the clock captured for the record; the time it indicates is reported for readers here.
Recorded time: 5:10:44
